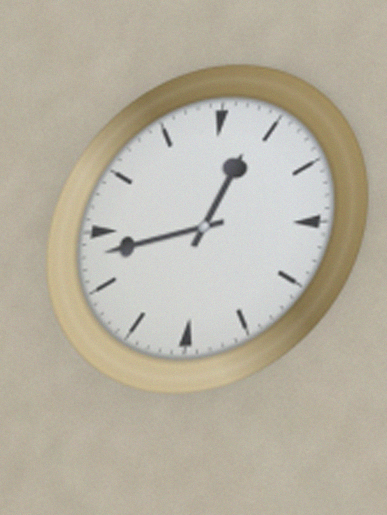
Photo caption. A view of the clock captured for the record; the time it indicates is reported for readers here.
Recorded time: 12:43
